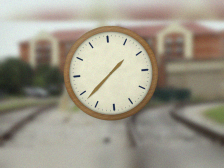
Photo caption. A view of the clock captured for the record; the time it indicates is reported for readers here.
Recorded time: 1:38
